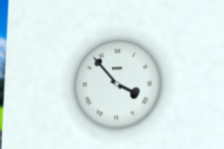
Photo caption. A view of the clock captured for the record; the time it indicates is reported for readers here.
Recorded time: 3:53
